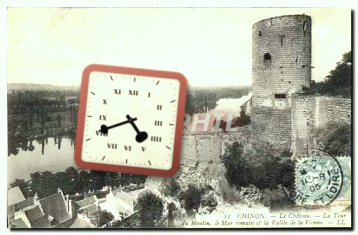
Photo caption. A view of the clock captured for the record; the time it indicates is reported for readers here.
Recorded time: 4:41
